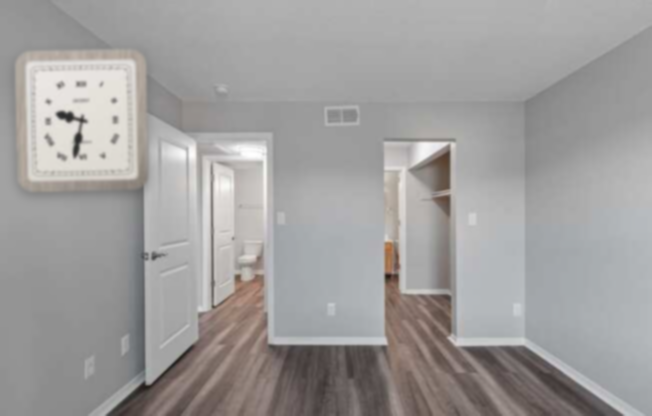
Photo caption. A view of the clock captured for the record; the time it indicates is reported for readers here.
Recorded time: 9:32
